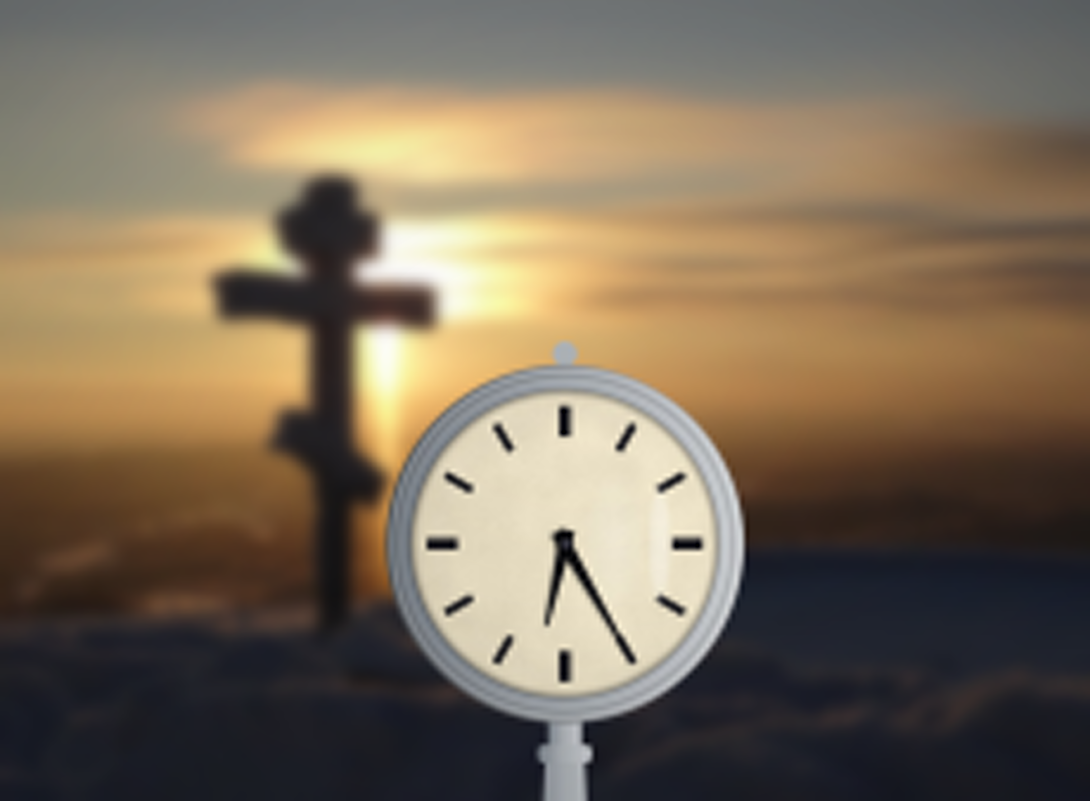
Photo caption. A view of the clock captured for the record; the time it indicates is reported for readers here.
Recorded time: 6:25
